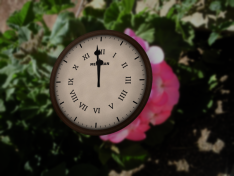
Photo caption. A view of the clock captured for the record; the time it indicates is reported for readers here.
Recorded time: 11:59
